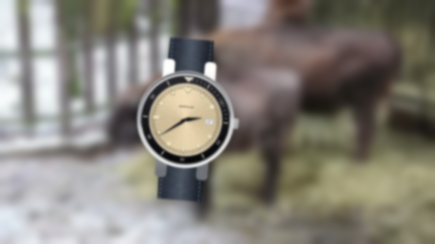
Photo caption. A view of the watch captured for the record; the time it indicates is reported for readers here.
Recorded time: 2:39
